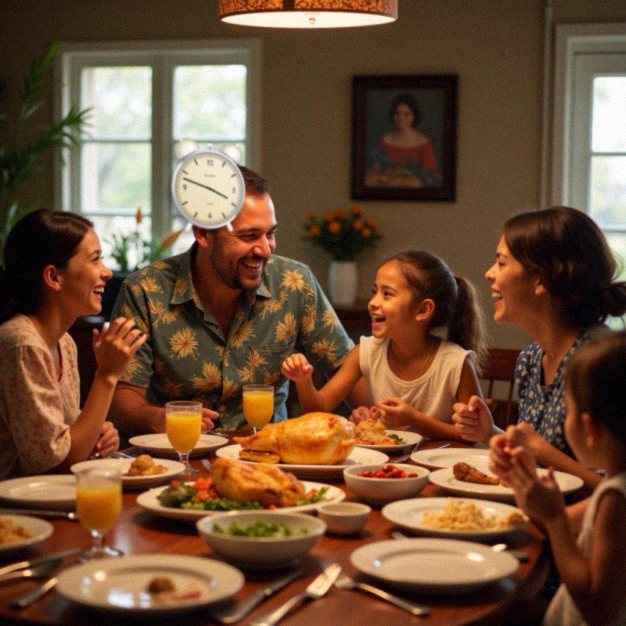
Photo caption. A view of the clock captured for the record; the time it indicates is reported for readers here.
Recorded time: 3:48
